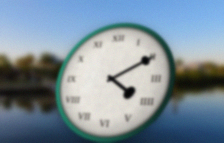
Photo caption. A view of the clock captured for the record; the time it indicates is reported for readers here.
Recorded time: 4:10
